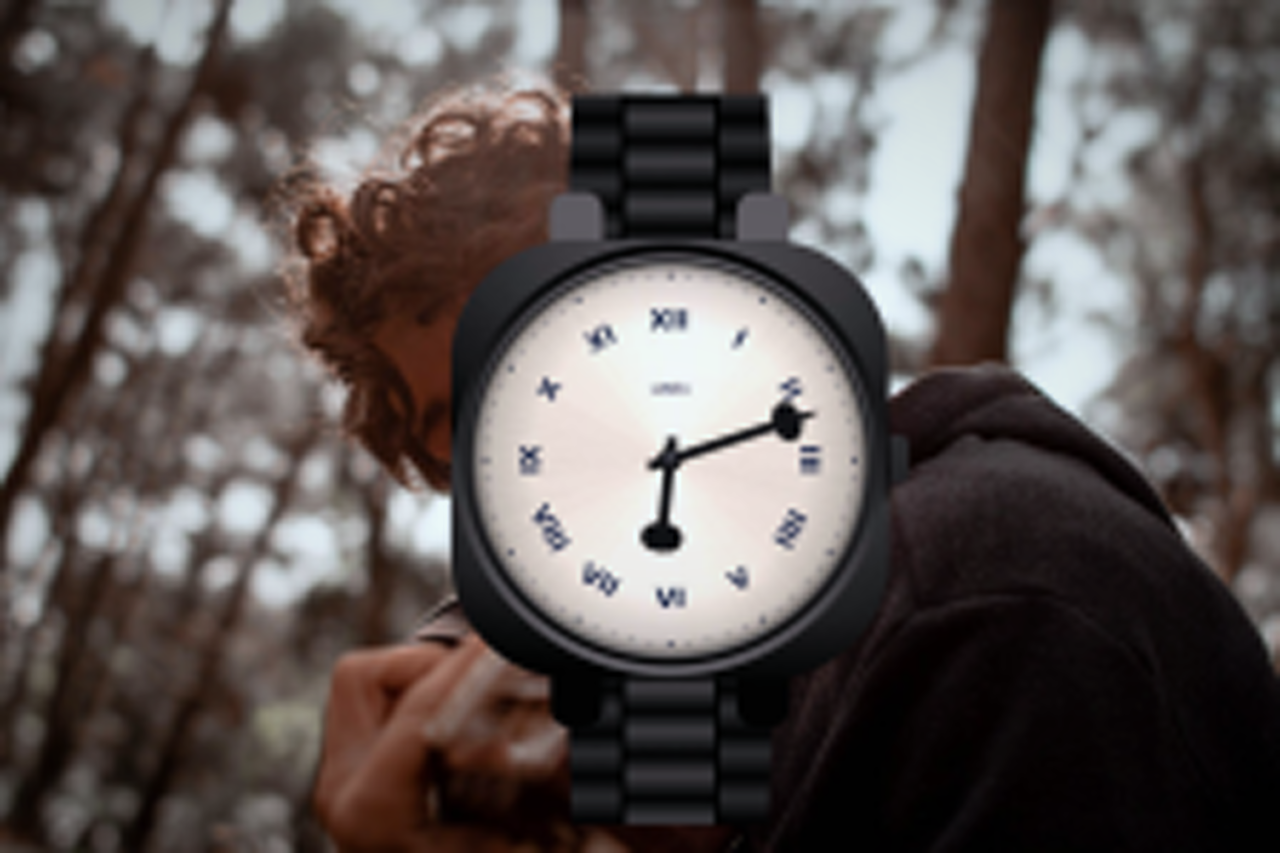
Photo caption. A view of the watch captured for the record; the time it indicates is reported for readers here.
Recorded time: 6:12
